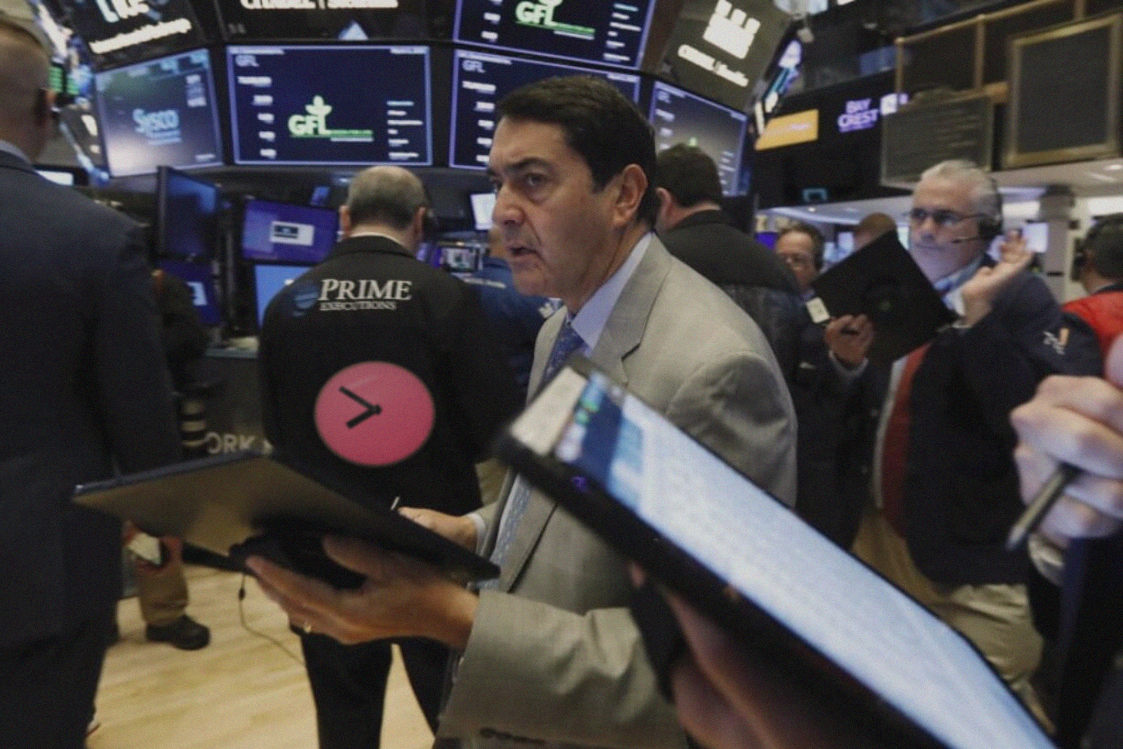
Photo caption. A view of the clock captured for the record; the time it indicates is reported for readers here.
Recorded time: 7:51
